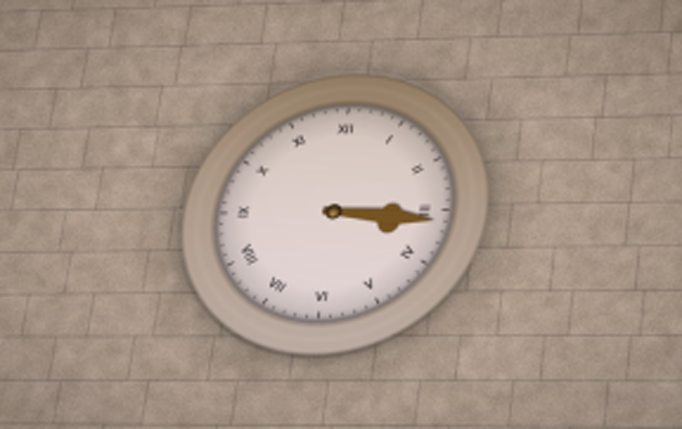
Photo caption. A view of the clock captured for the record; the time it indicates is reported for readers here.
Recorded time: 3:16
